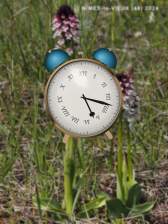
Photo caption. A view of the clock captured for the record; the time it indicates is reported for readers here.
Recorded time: 5:18
